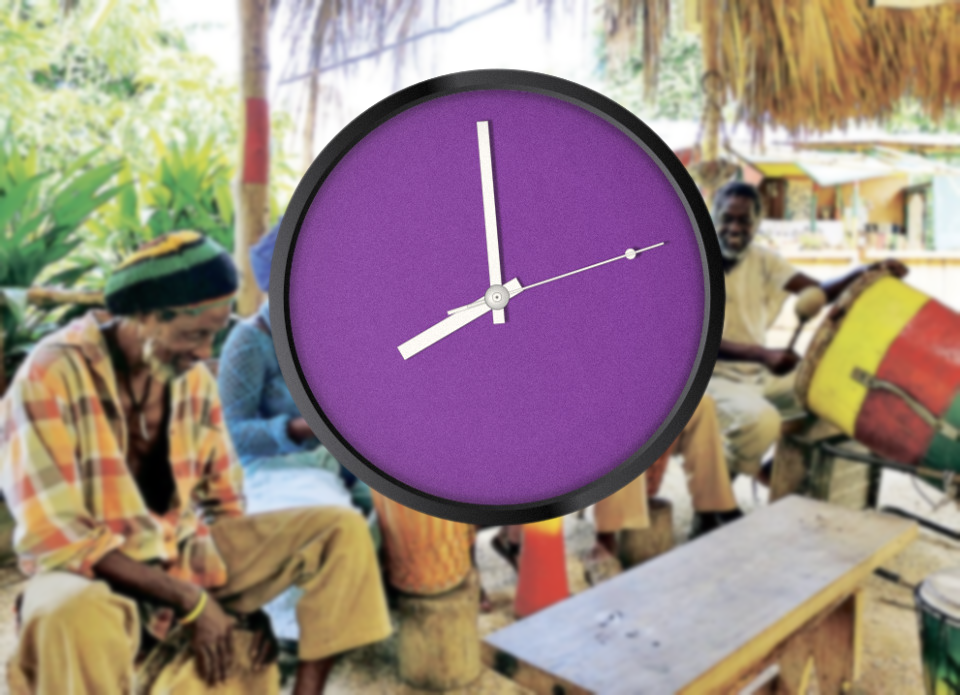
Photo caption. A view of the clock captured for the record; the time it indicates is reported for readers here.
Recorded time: 7:59:12
